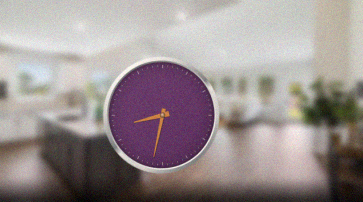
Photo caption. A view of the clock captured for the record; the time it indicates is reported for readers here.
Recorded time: 8:32
